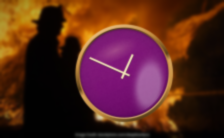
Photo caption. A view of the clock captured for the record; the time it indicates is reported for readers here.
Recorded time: 12:49
